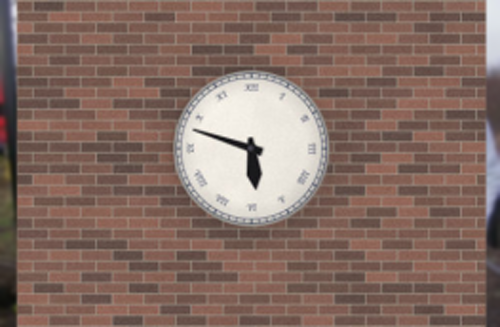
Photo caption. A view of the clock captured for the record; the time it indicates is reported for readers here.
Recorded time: 5:48
